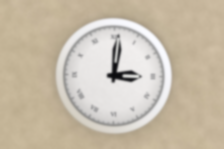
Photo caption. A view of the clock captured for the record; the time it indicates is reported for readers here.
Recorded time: 3:01
